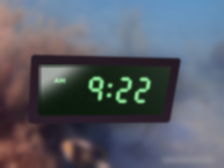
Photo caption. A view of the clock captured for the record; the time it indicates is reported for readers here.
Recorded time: 9:22
